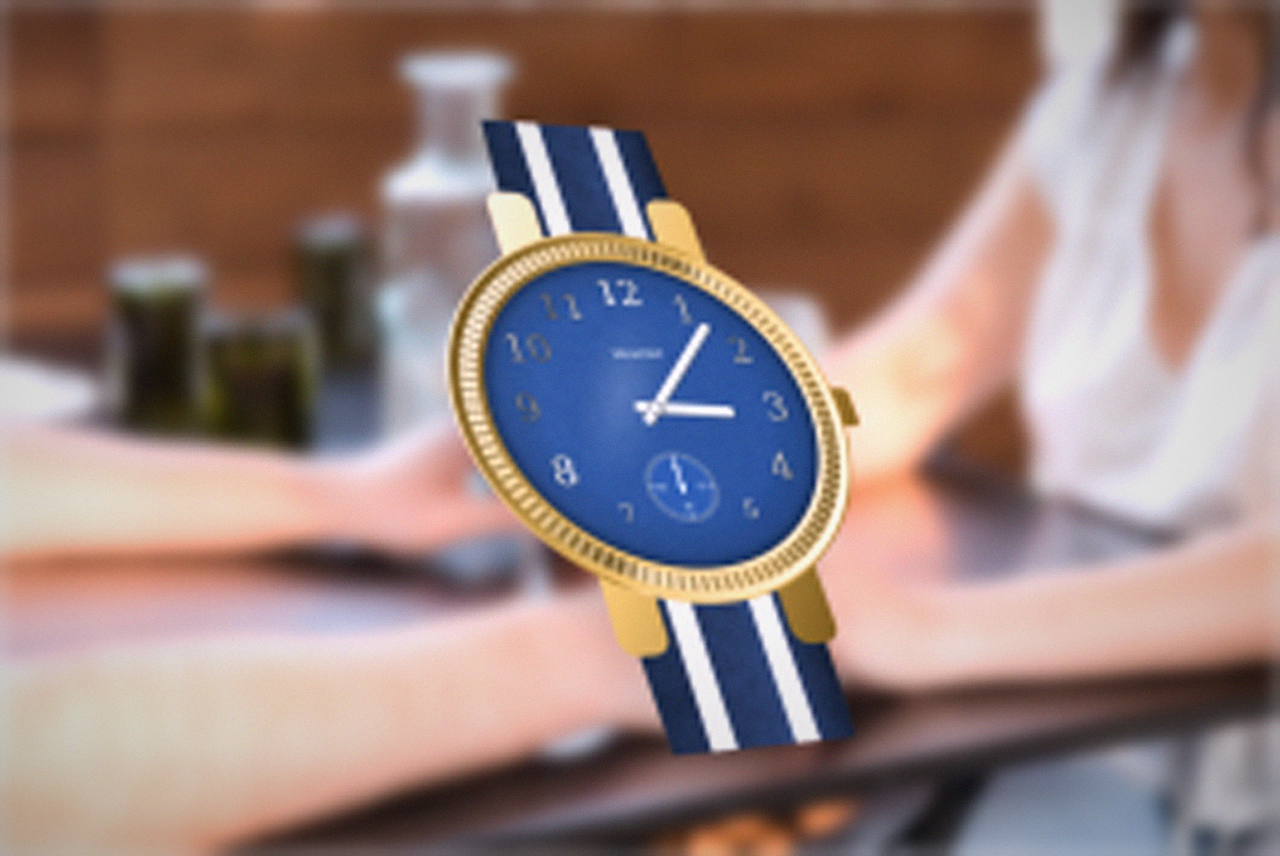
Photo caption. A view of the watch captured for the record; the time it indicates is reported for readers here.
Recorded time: 3:07
